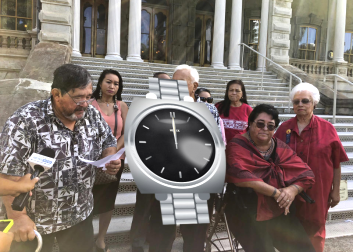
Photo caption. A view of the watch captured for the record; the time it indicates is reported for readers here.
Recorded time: 12:00
